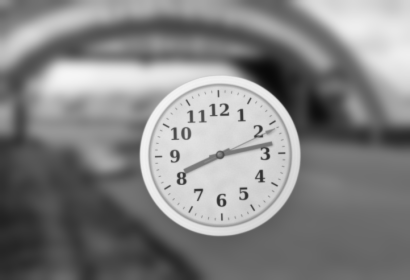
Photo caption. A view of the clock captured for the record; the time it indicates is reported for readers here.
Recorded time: 8:13:11
